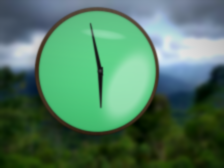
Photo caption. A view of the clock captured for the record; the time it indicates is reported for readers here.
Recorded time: 5:58
